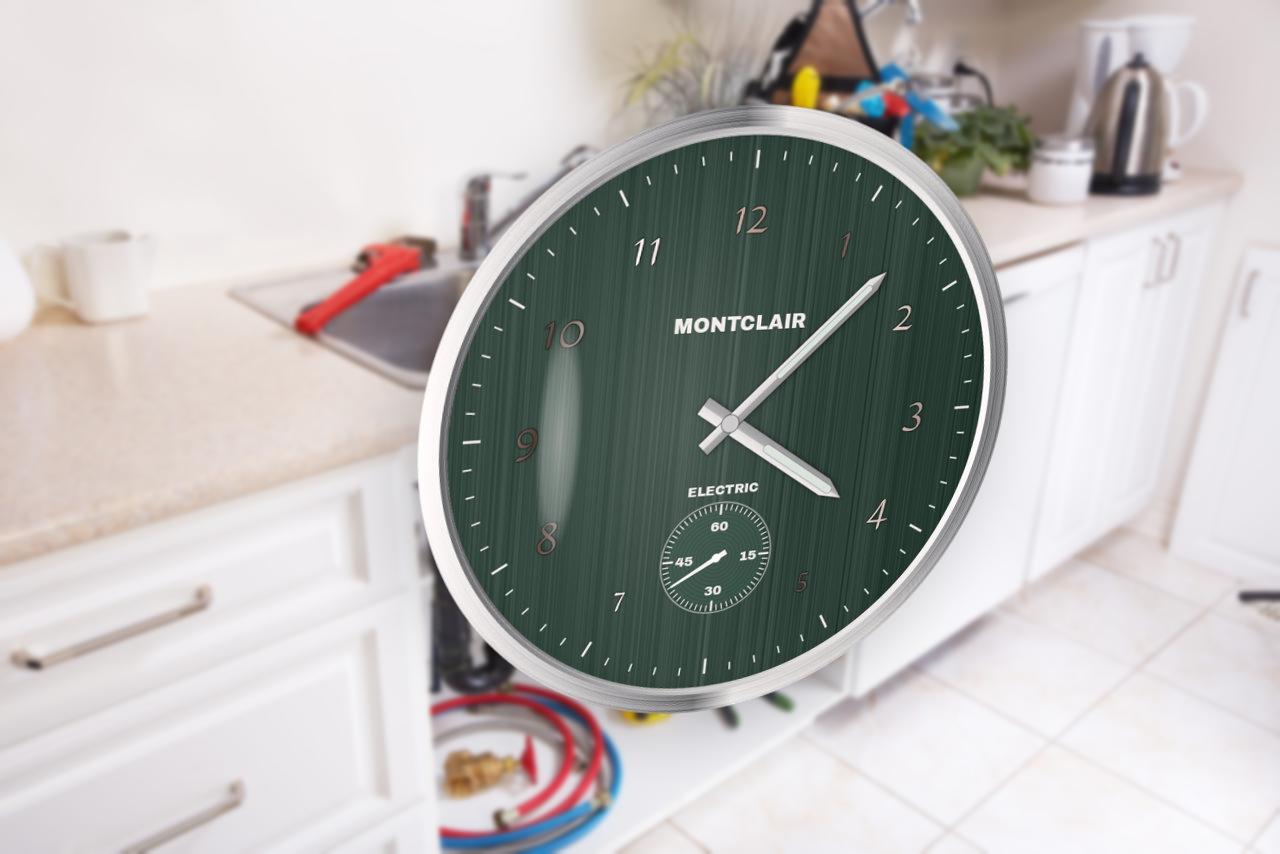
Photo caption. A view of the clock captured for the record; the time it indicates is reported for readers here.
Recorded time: 4:07:40
